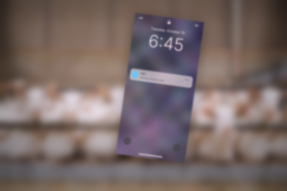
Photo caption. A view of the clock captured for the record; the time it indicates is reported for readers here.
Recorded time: 6:45
